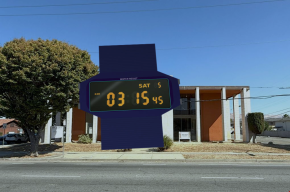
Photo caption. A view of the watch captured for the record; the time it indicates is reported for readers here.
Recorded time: 3:15:45
